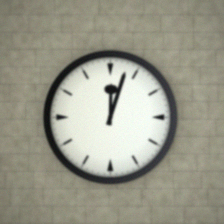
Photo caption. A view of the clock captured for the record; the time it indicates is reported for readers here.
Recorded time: 12:03
